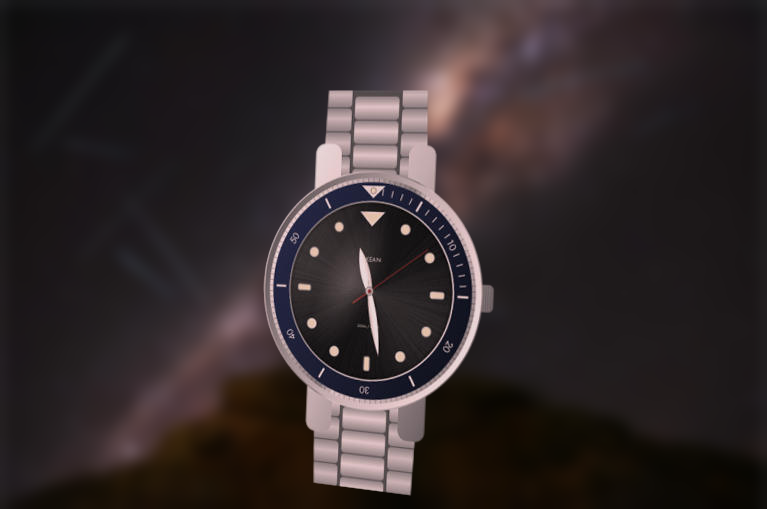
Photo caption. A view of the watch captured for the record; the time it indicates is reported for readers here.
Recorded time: 11:28:09
